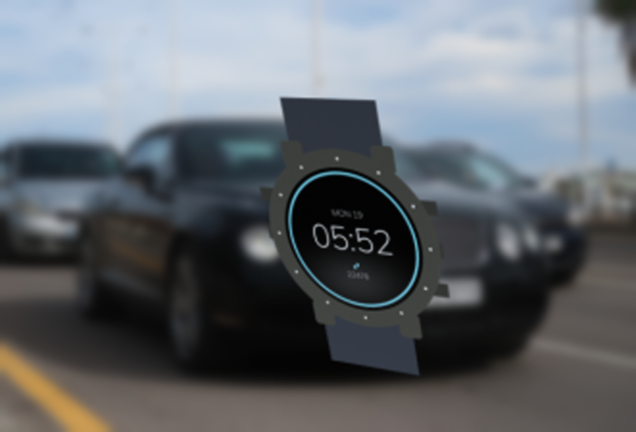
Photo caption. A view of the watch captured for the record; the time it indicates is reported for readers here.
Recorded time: 5:52
